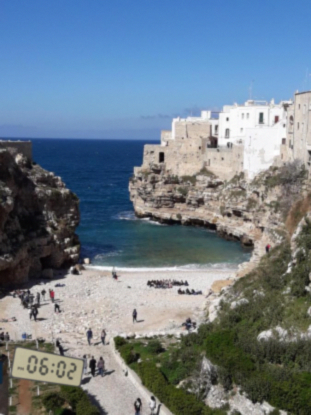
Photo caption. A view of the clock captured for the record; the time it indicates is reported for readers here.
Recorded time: 6:02
